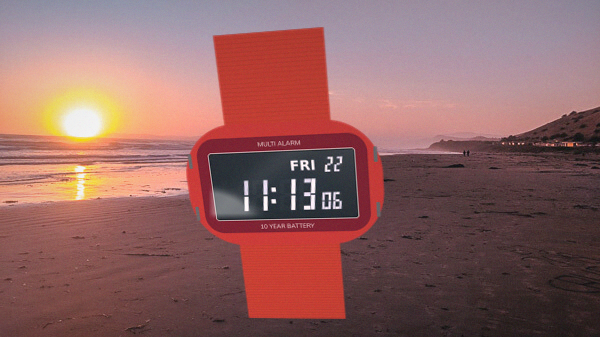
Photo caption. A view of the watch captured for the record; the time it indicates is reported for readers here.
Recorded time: 11:13:06
